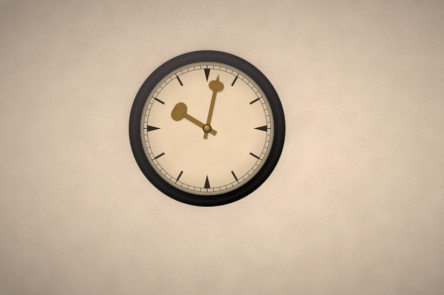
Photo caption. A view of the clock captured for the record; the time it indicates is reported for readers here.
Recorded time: 10:02
